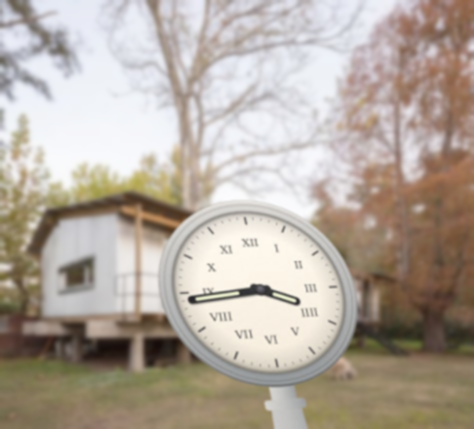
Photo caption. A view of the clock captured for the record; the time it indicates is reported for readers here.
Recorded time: 3:44
